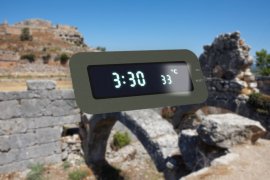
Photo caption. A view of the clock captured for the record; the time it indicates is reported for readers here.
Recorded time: 3:30
